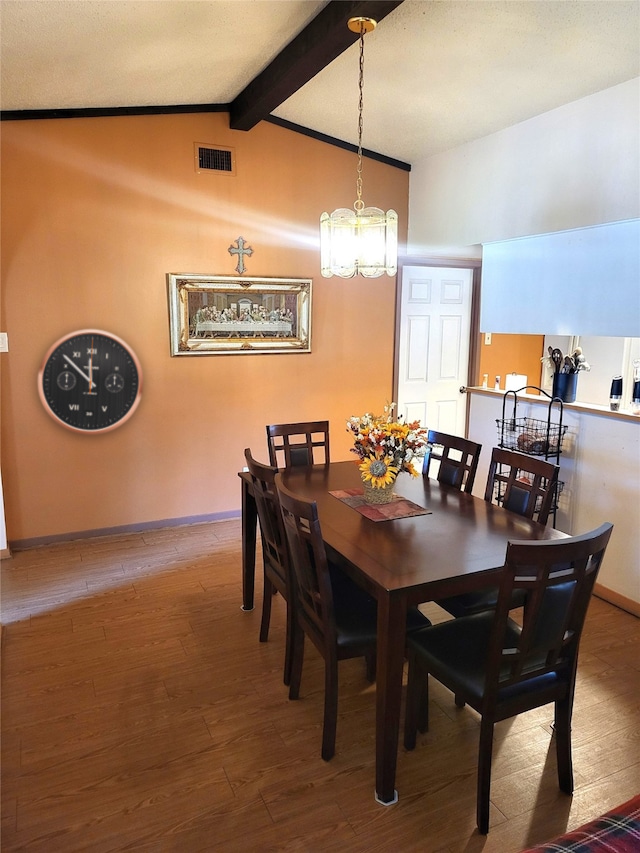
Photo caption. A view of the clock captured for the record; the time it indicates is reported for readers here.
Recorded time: 11:52
